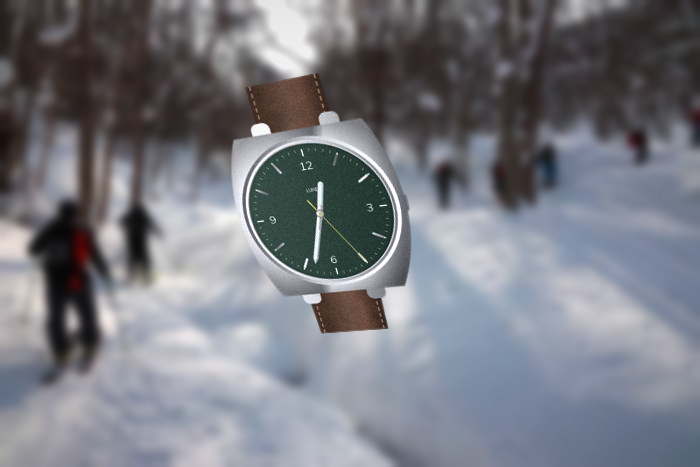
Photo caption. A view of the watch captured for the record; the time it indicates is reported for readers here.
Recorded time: 12:33:25
